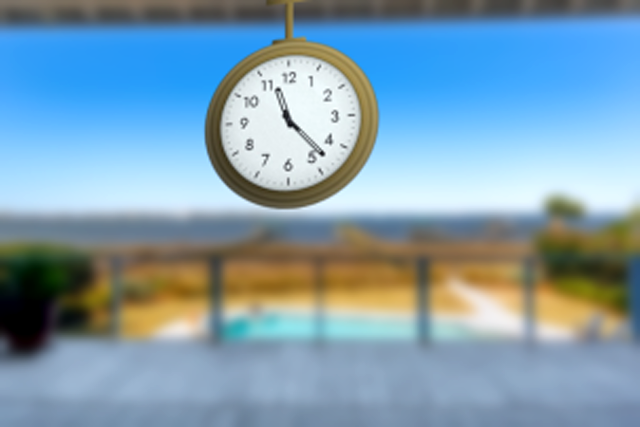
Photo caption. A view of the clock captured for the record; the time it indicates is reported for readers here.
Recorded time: 11:23
